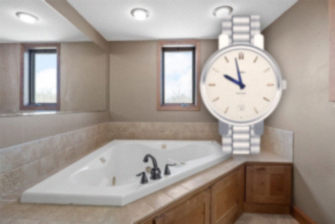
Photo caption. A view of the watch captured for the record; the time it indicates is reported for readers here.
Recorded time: 9:58
